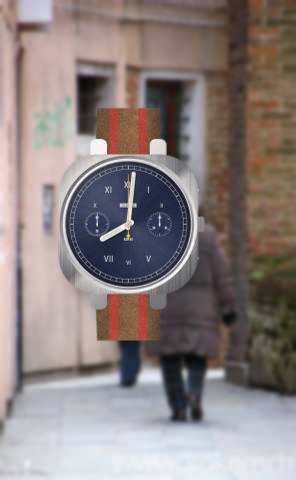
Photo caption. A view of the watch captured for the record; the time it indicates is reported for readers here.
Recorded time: 8:01
